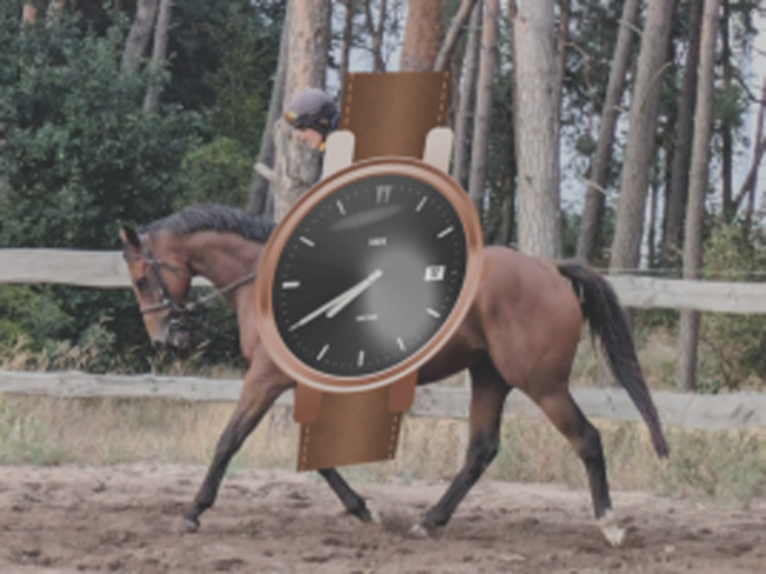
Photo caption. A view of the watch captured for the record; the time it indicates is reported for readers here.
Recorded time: 7:40
